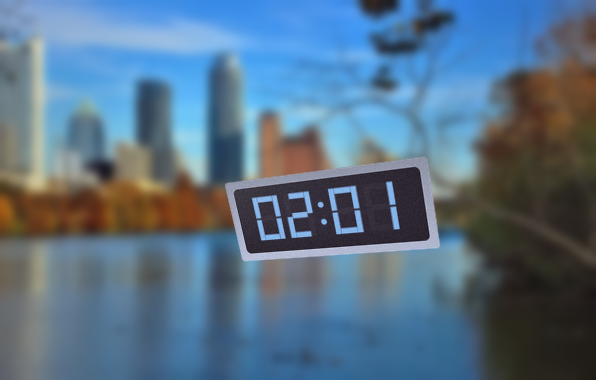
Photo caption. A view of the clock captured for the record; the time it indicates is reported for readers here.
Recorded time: 2:01
